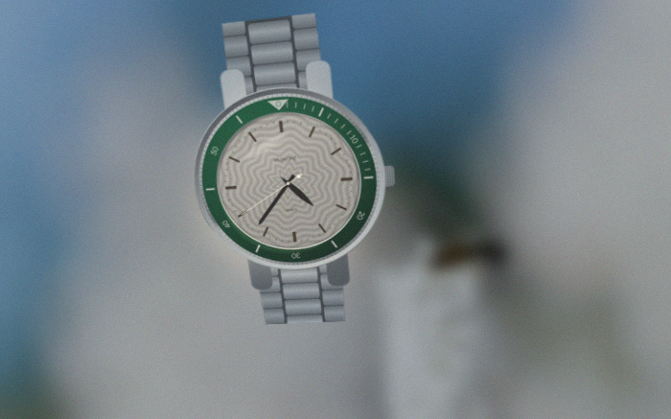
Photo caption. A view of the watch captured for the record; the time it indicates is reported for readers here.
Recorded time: 4:36:40
